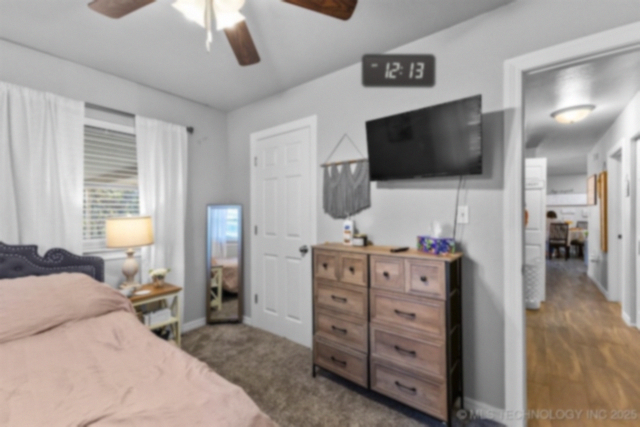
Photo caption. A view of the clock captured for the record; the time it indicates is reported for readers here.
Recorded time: 12:13
